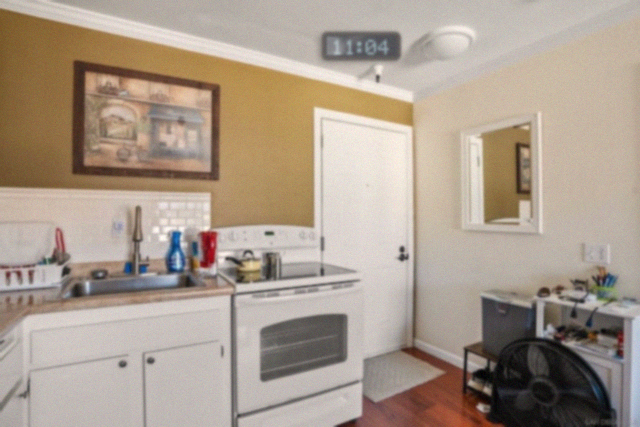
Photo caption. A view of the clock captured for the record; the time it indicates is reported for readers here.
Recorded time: 11:04
